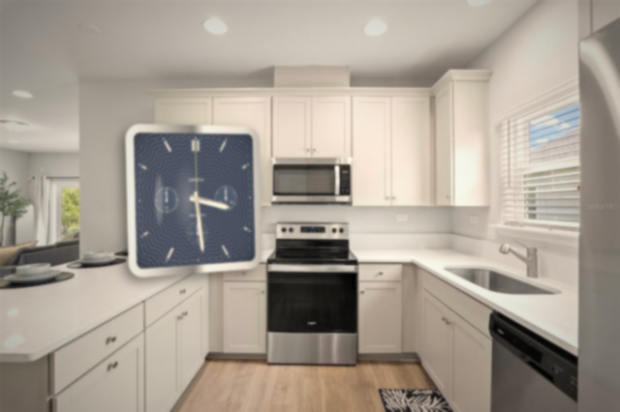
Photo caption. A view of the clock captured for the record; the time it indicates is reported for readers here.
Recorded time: 3:29
